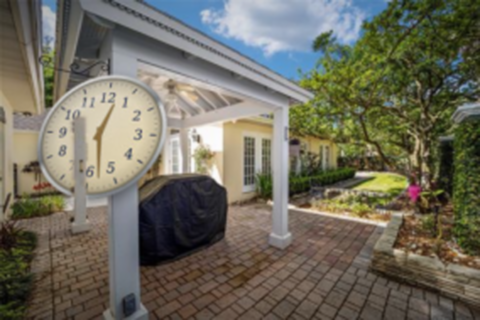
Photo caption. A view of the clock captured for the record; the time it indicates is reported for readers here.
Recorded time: 12:28
